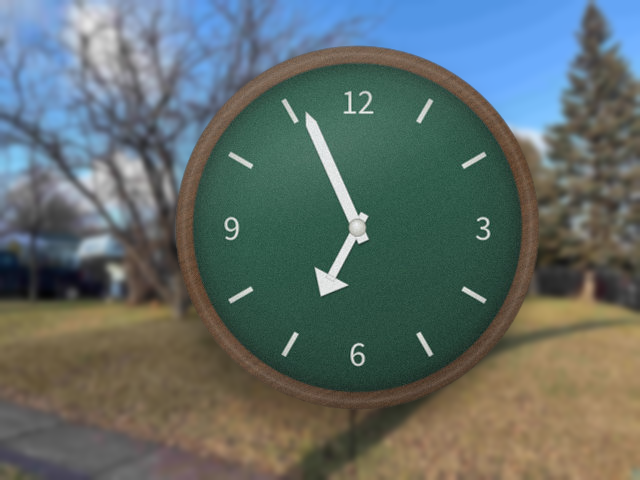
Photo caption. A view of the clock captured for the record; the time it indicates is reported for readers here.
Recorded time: 6:56
